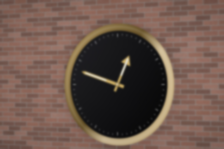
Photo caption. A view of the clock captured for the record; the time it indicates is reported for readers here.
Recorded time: 12:48
